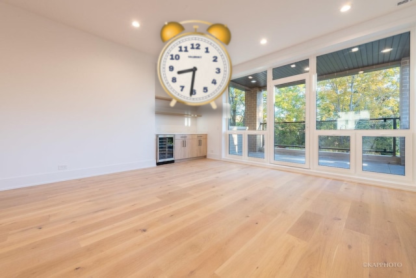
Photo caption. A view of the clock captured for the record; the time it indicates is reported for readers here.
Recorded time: 8:31
